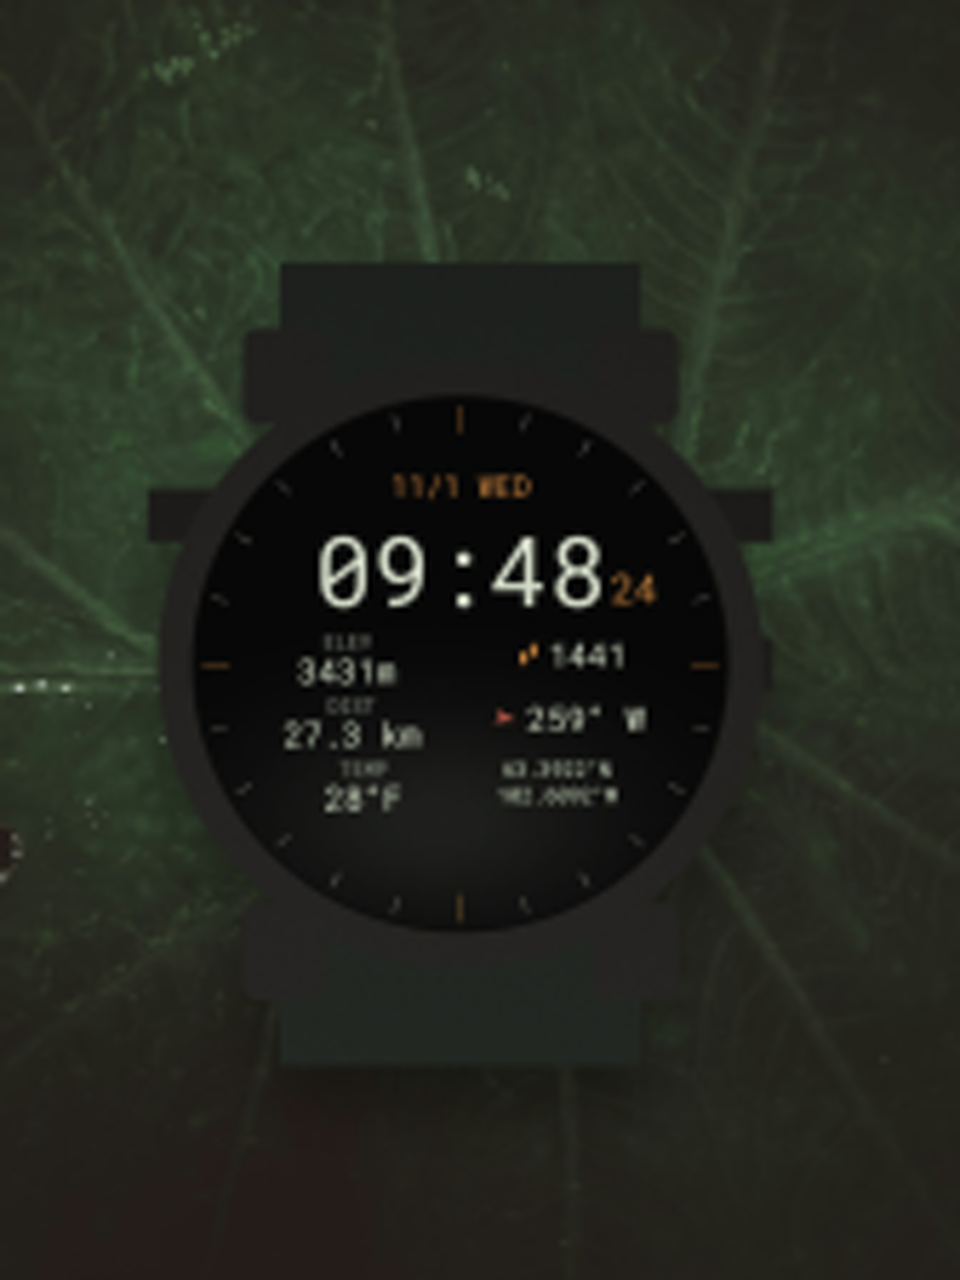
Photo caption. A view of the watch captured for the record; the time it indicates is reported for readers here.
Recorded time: 9:48:24
